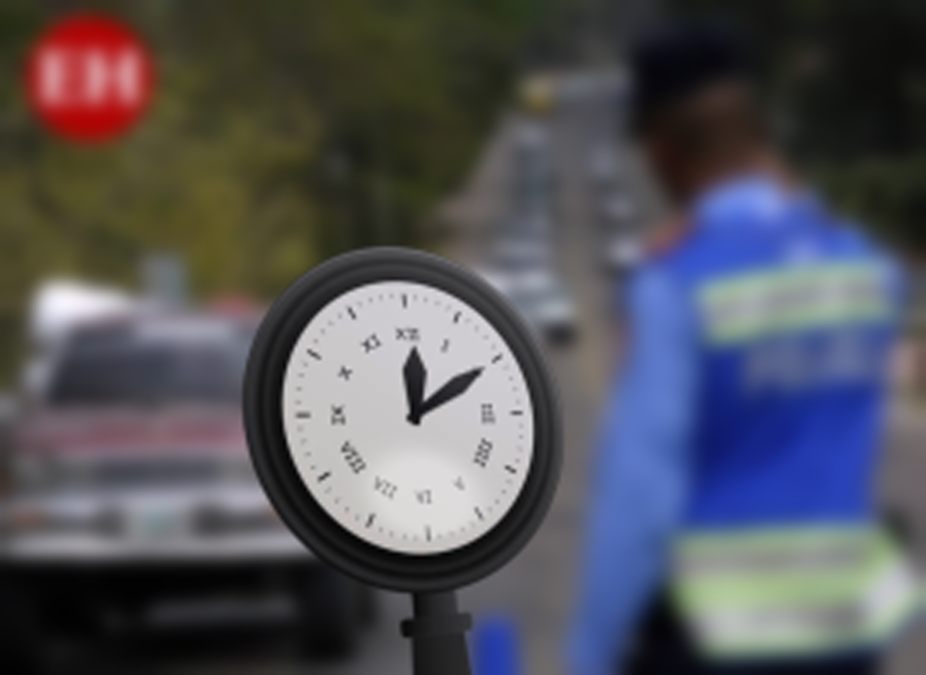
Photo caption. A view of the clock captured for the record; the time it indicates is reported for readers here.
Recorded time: 12:10
